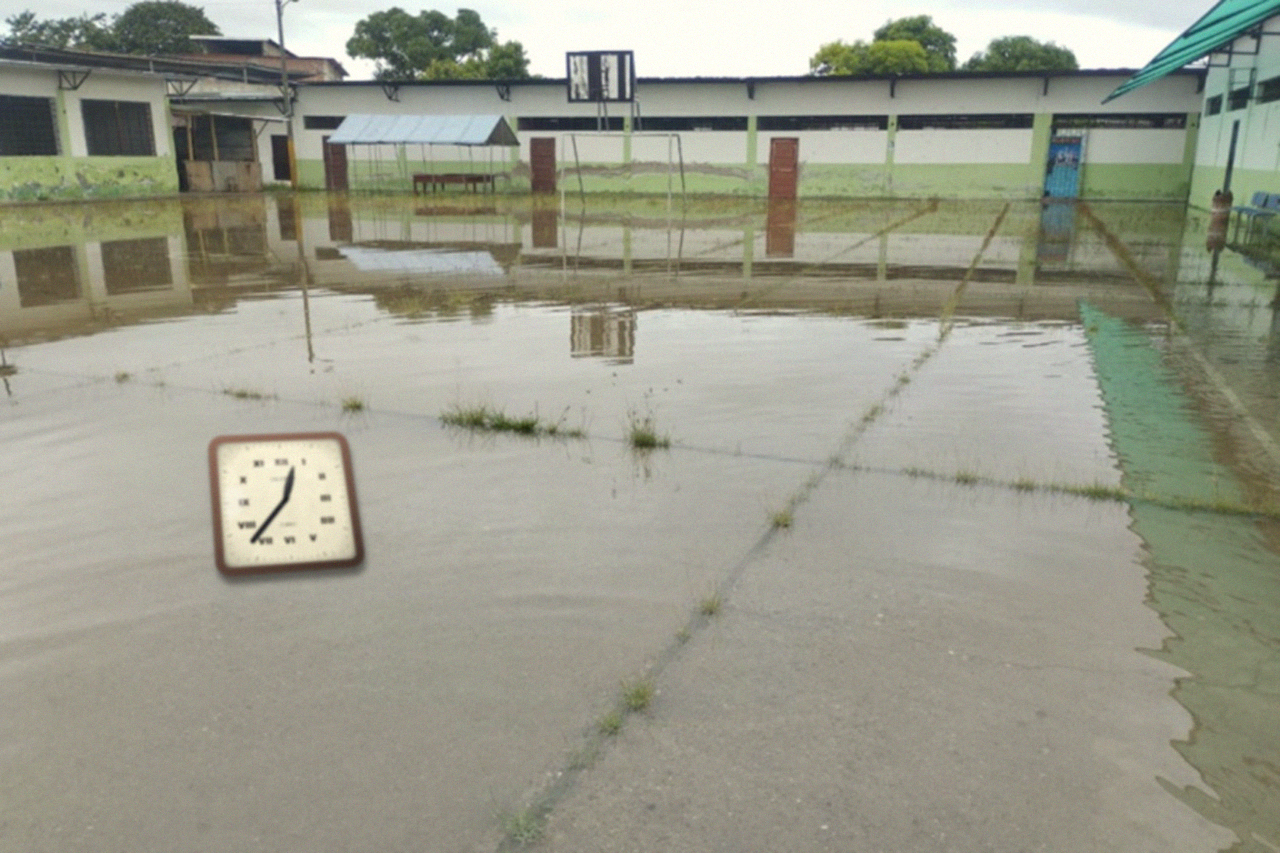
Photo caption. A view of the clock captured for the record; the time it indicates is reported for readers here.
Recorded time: 12:37
